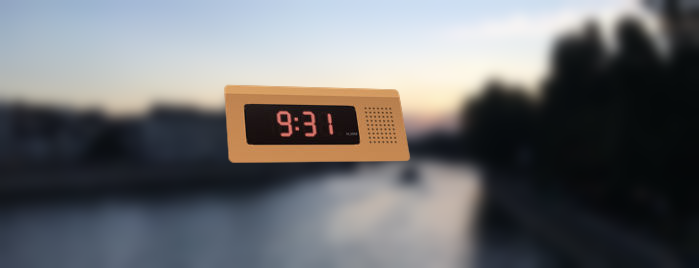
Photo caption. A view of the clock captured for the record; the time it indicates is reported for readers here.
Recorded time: 9:31
